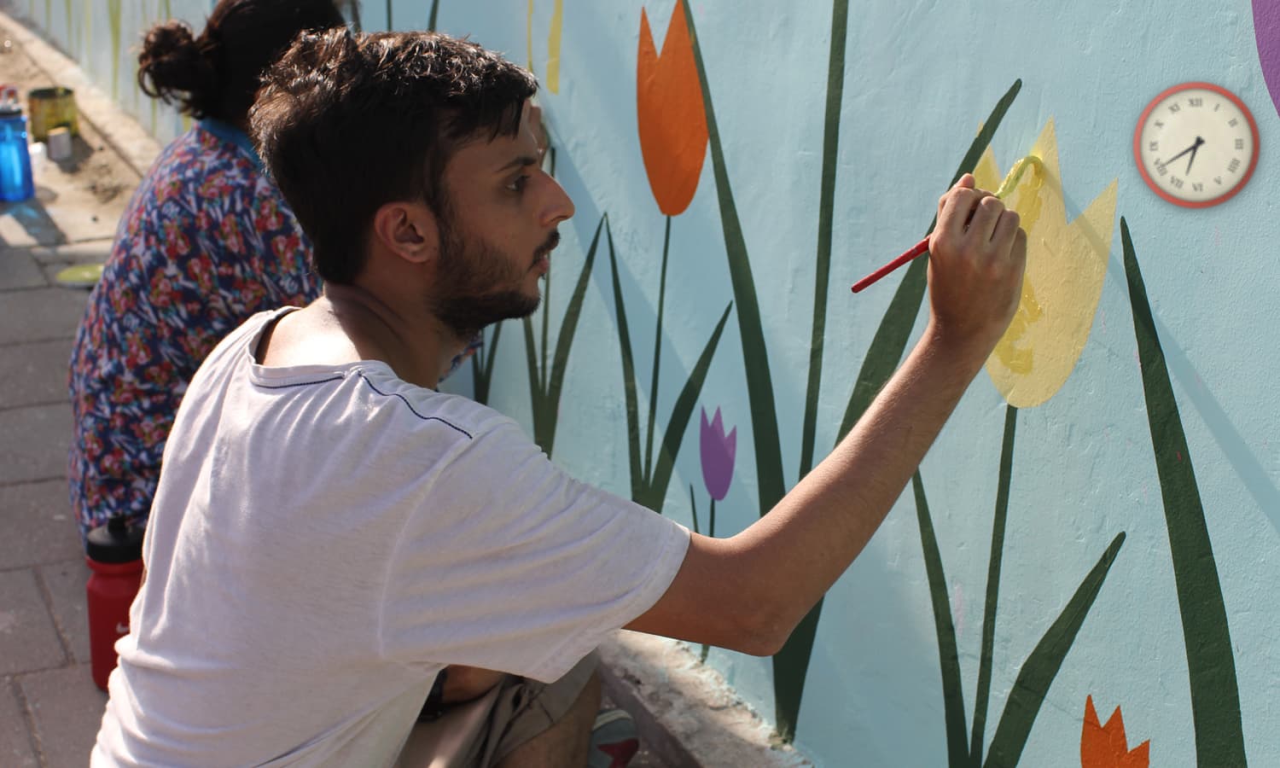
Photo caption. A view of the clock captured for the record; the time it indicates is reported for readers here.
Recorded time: 6:40
